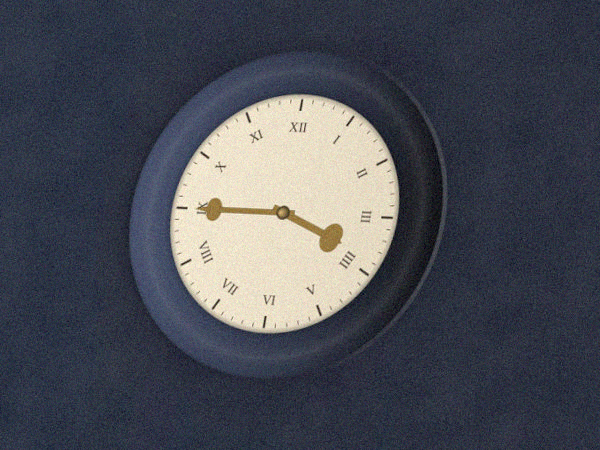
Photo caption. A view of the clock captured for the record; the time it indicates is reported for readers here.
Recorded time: 3:45
